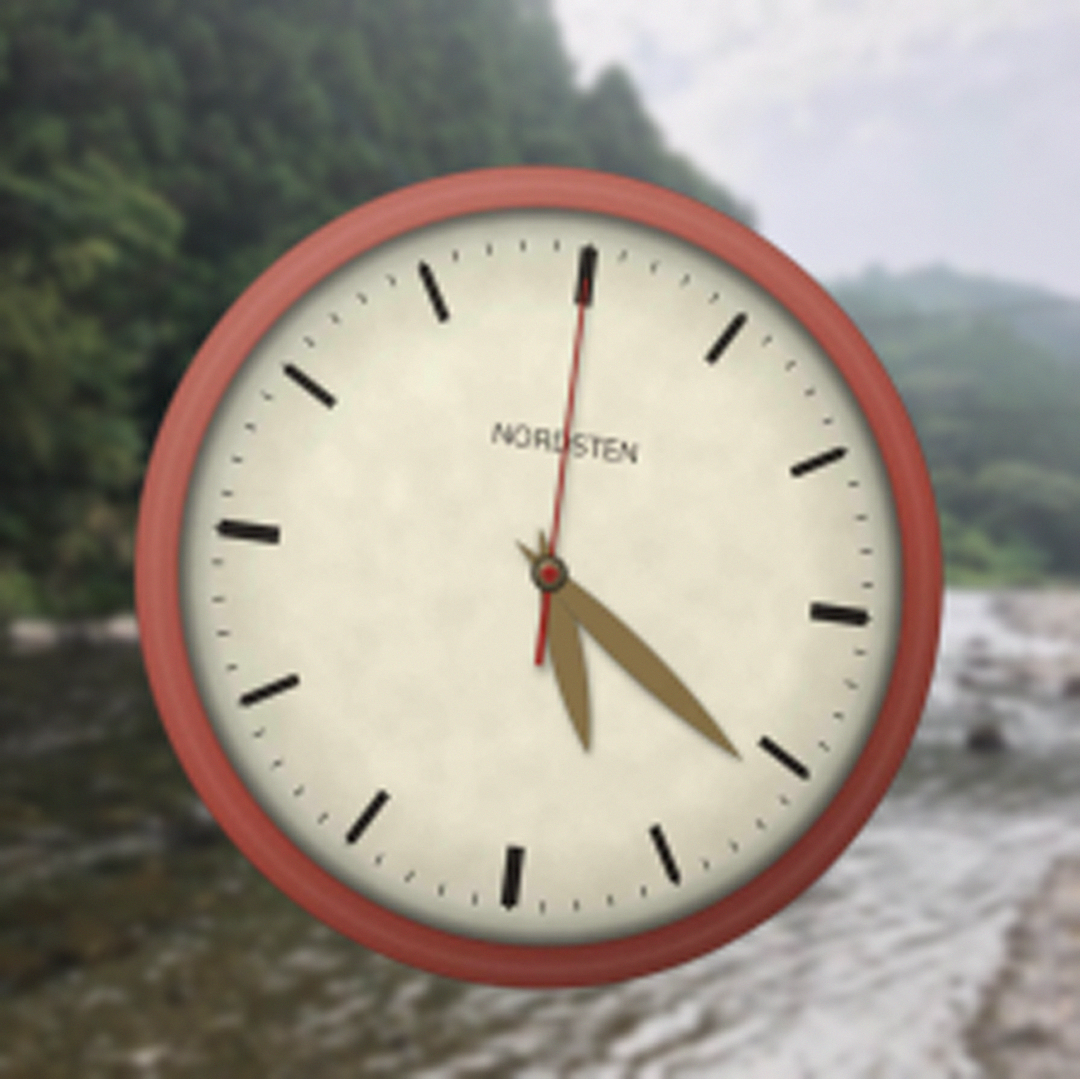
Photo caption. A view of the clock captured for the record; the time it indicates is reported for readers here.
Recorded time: 5:21:00
